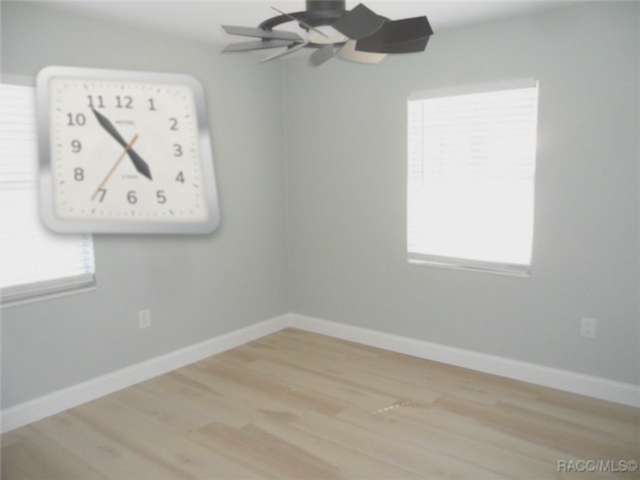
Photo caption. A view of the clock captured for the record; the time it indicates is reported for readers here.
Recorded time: 4:53:36
